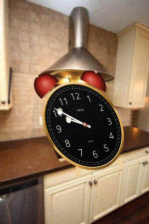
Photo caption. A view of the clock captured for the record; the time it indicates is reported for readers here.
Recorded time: 9:51
